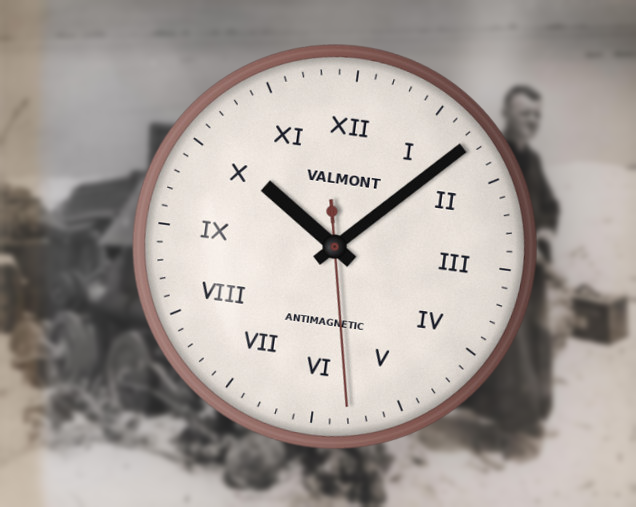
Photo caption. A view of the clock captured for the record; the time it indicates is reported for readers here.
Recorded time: 10:07:28
